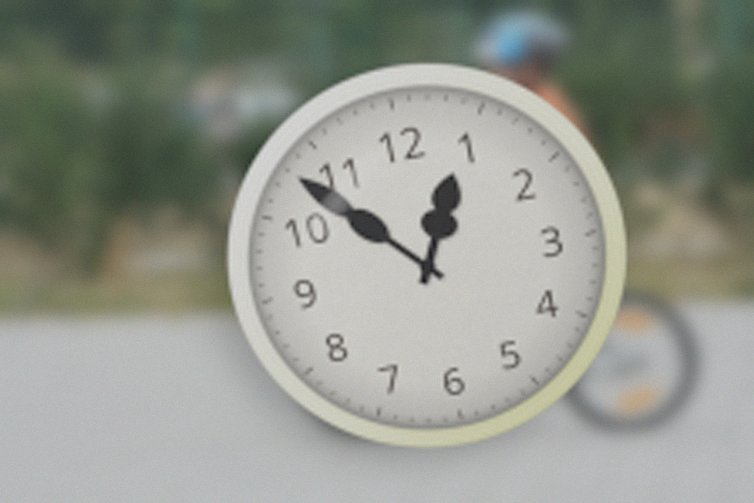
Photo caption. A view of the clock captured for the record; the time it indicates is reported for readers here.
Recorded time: 12:53
